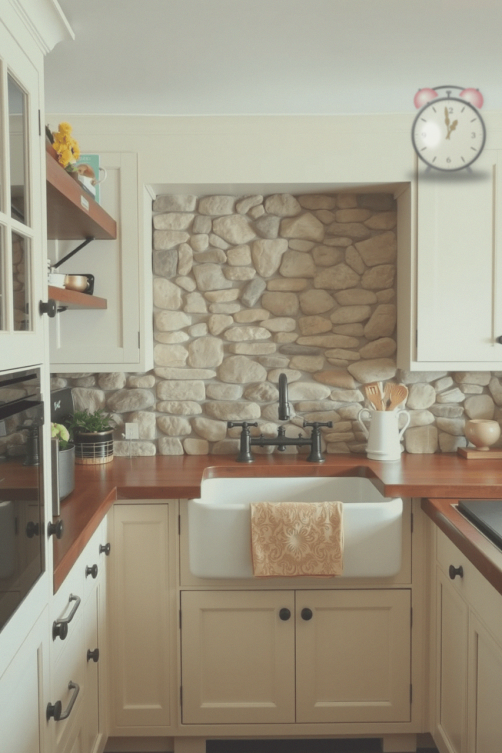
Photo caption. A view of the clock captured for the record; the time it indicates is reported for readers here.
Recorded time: 12:59
